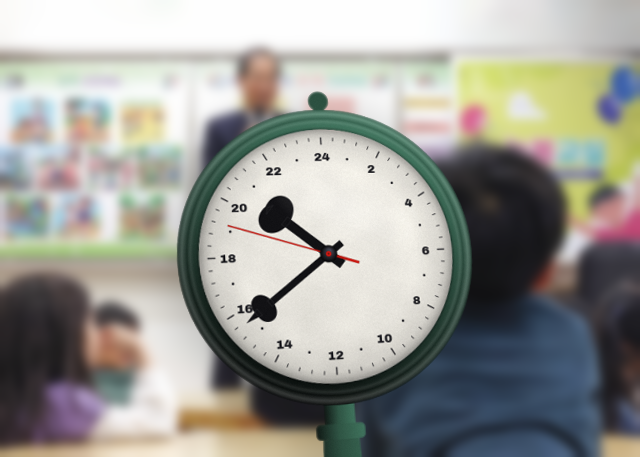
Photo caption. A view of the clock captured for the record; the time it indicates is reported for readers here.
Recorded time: 20:38:48
